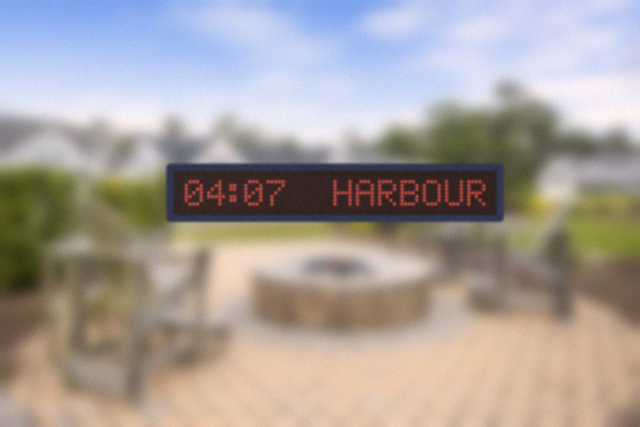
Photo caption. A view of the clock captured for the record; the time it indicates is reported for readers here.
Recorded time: 4:07
